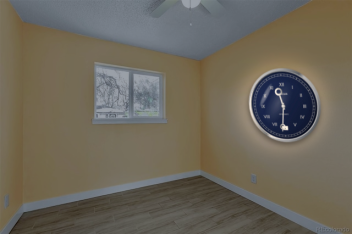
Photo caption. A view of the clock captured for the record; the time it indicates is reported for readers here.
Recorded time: 11:31
